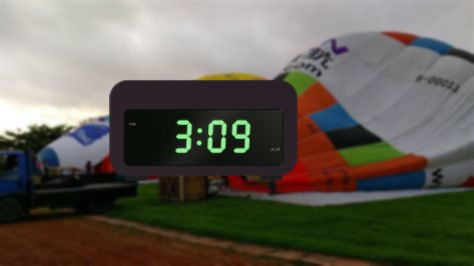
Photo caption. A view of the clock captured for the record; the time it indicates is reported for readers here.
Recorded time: 3:09
